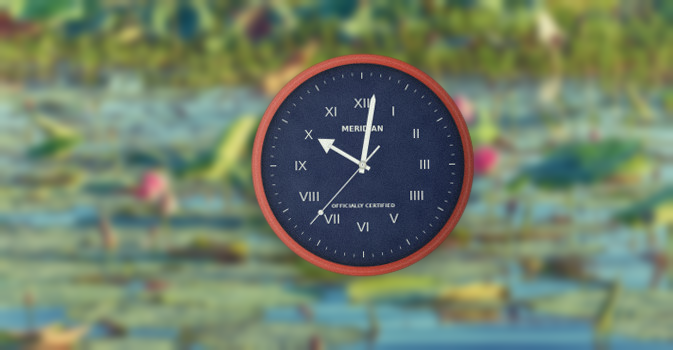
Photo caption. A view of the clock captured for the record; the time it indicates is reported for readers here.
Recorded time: 10:01:37
